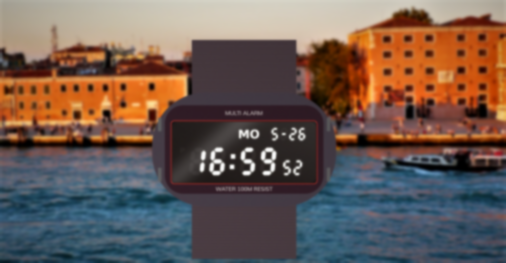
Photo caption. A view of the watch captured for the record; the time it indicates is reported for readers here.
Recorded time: 16:59:52
